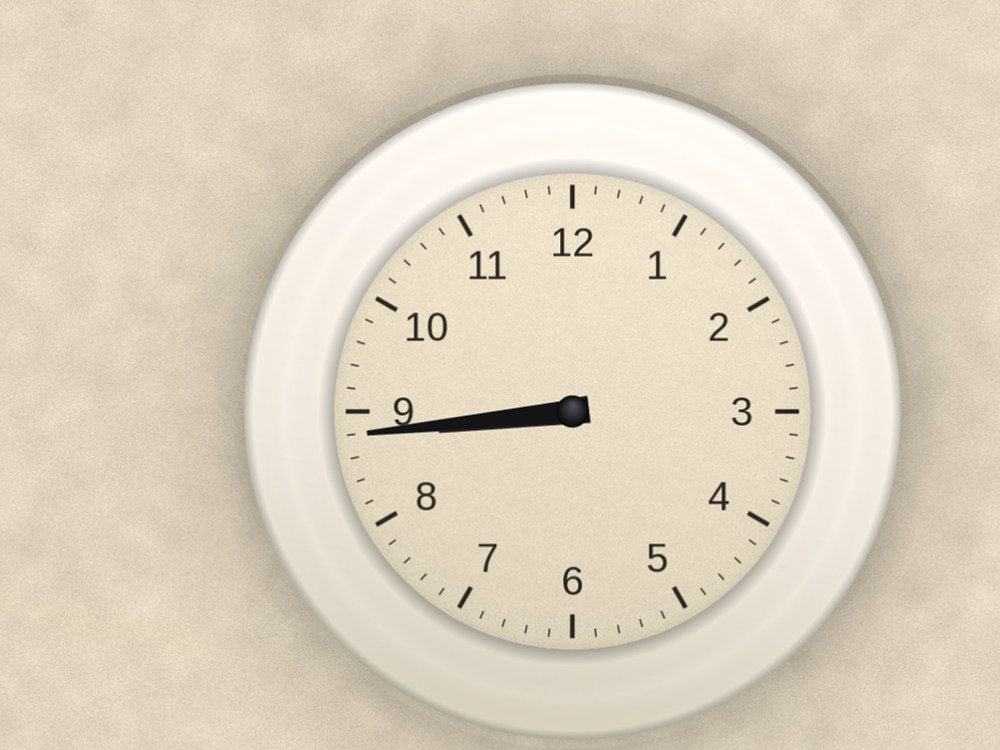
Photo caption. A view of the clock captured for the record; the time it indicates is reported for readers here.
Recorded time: 8:44
